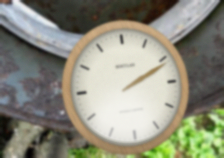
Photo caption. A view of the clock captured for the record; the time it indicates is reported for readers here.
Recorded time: 2:11
